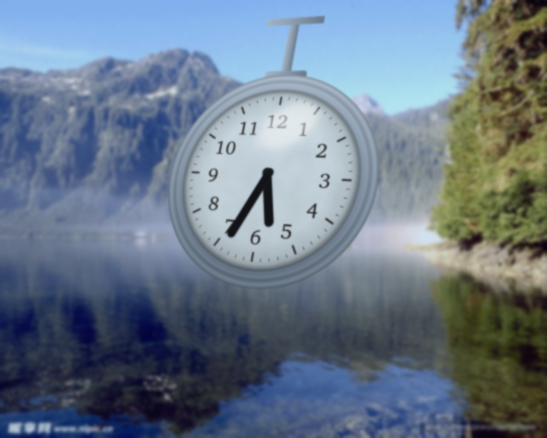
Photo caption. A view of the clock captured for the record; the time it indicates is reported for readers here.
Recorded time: 5:34
